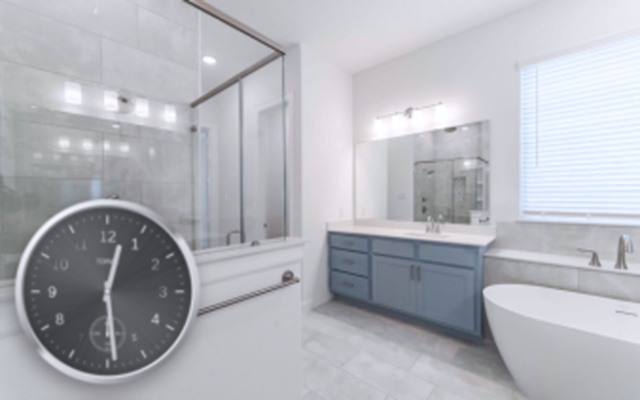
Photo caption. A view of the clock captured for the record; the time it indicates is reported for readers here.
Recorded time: 12:29
